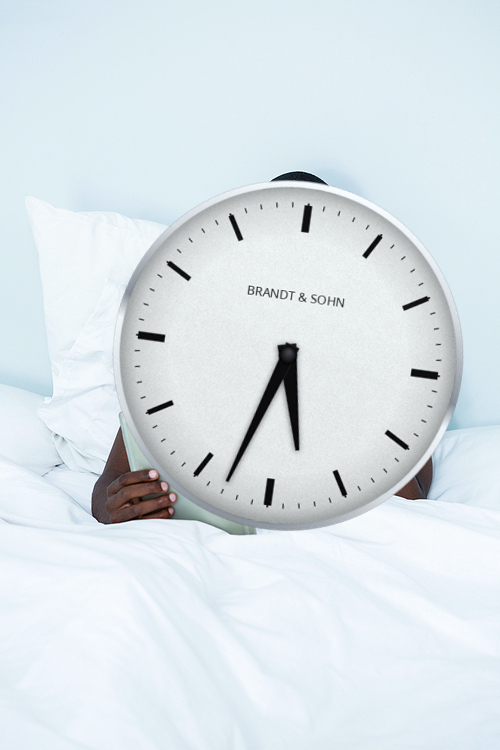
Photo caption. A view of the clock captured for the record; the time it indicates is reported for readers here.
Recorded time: 5:33
